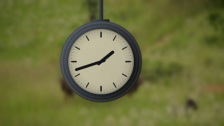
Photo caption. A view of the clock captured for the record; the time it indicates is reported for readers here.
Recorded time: 1:42
